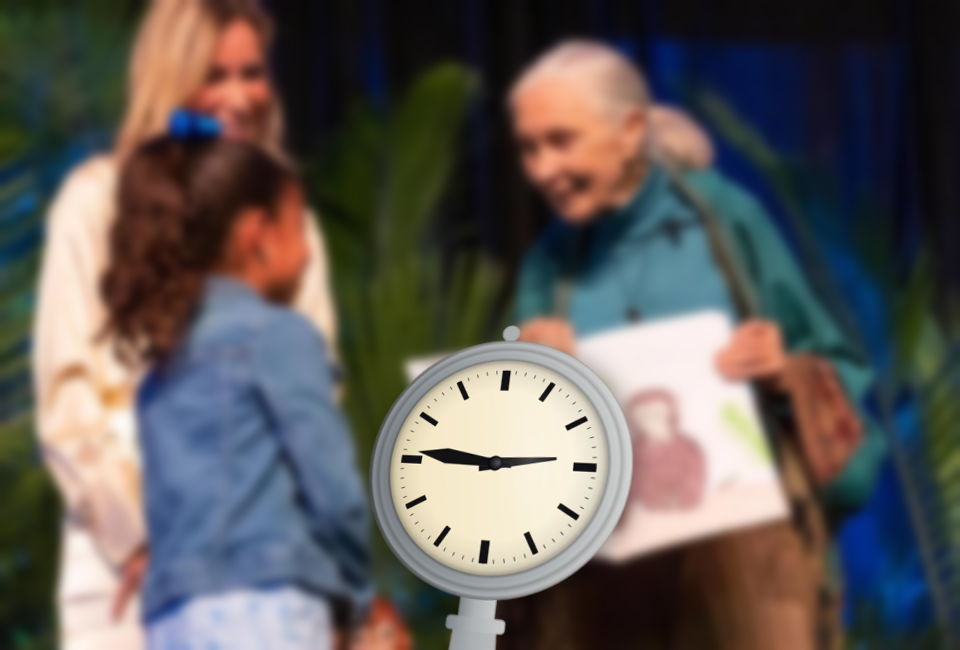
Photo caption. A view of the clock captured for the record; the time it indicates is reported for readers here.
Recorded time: 2:46
